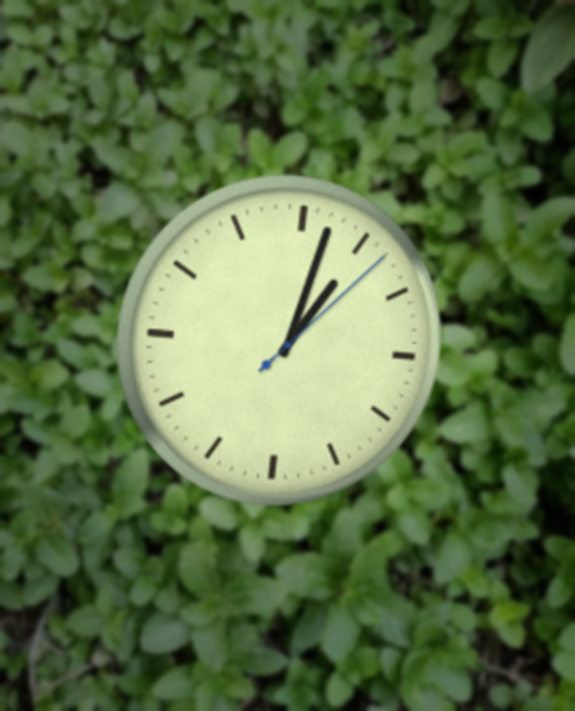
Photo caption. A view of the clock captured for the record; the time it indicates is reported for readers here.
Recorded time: 1:02:07
